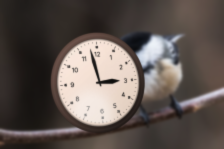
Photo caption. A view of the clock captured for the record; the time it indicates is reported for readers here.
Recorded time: 2:58
